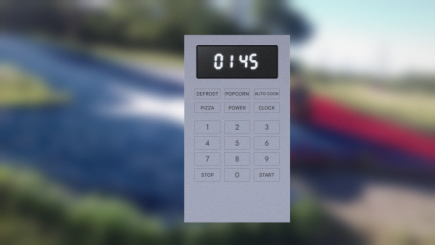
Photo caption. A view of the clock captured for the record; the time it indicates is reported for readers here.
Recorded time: 1:45
